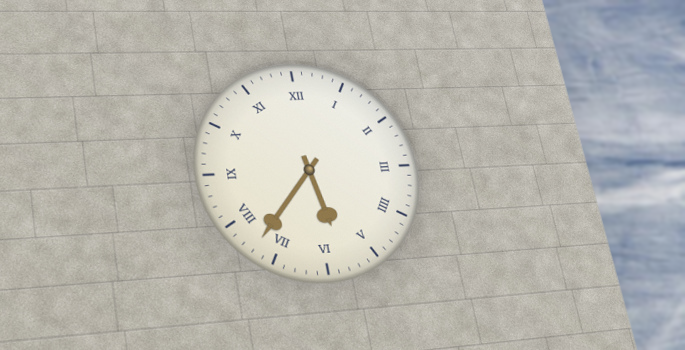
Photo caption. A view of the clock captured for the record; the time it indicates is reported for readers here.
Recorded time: 5:37
